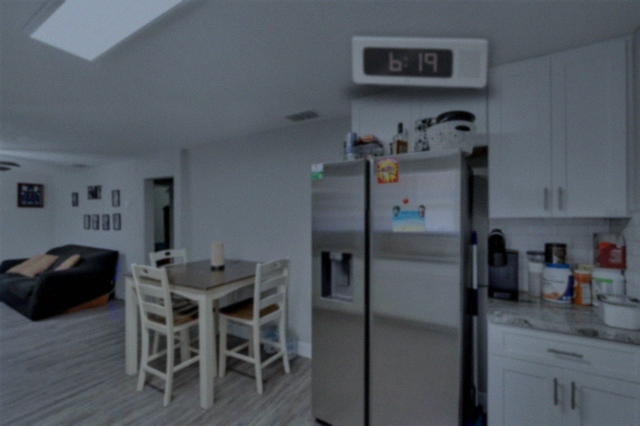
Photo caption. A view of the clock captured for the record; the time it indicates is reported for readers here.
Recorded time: 6:19
